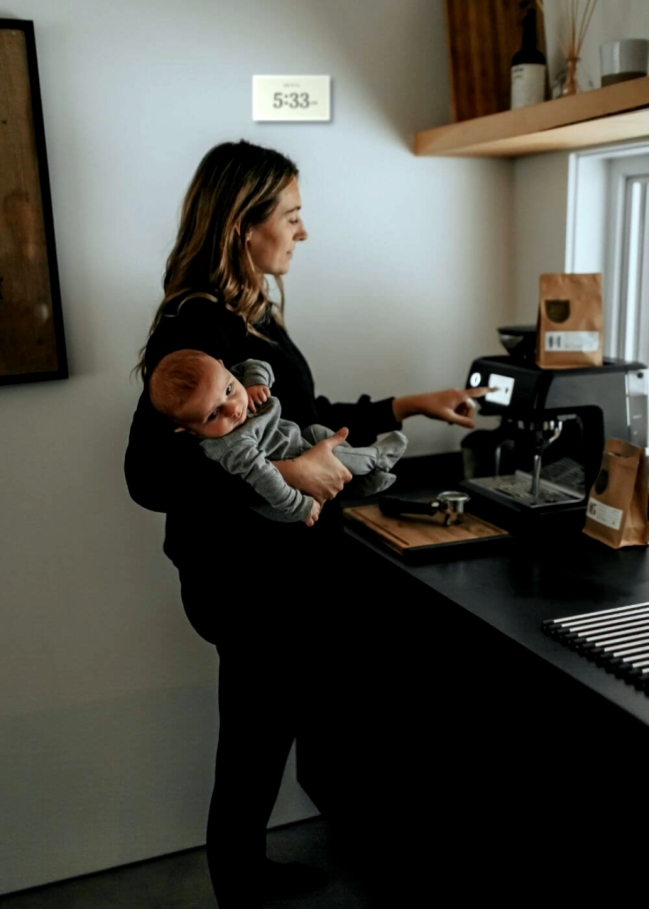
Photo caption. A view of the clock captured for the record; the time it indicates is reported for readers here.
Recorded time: 5:33
